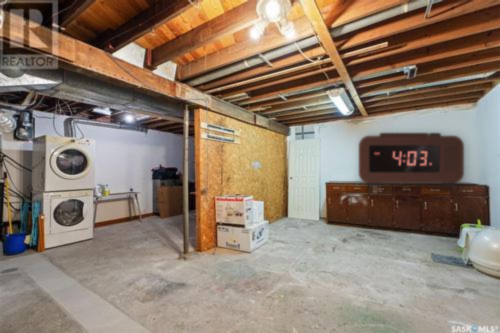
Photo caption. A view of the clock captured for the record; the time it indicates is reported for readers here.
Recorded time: 4:03
